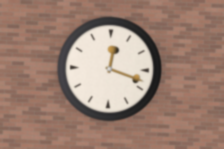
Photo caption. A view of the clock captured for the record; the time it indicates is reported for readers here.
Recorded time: 12:18
